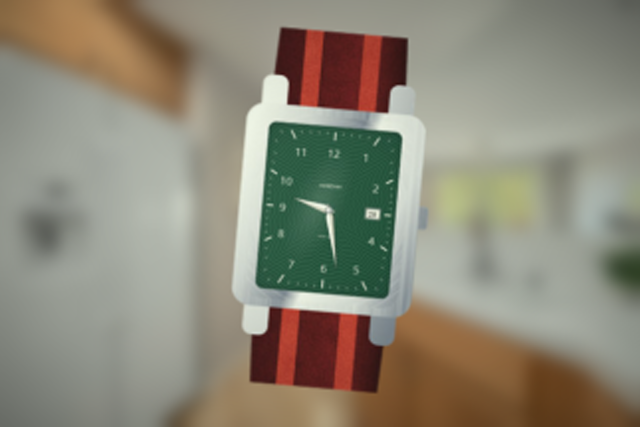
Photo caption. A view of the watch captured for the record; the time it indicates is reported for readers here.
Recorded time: 9:28
